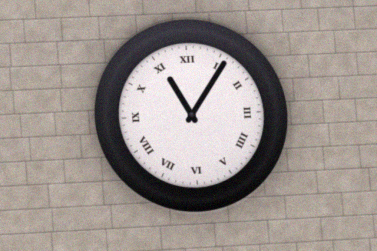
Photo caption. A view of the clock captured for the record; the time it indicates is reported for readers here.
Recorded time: 11:06
